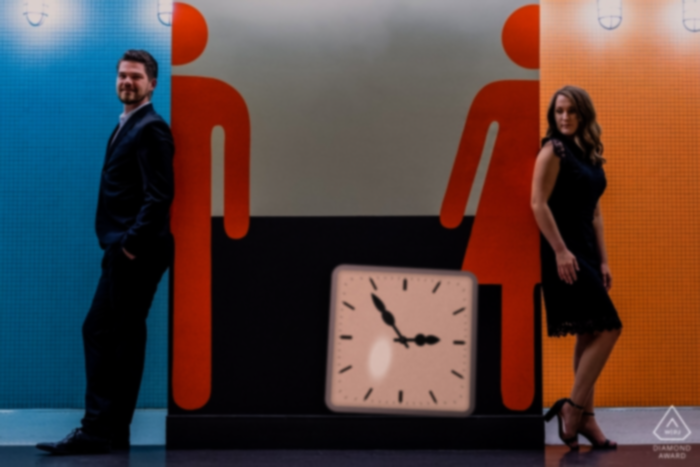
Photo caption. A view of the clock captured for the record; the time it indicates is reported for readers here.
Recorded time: 2:54
